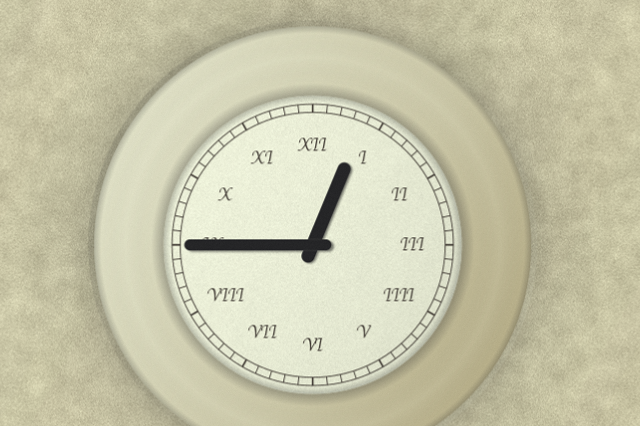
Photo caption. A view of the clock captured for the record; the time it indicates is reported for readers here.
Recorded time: 12:45
